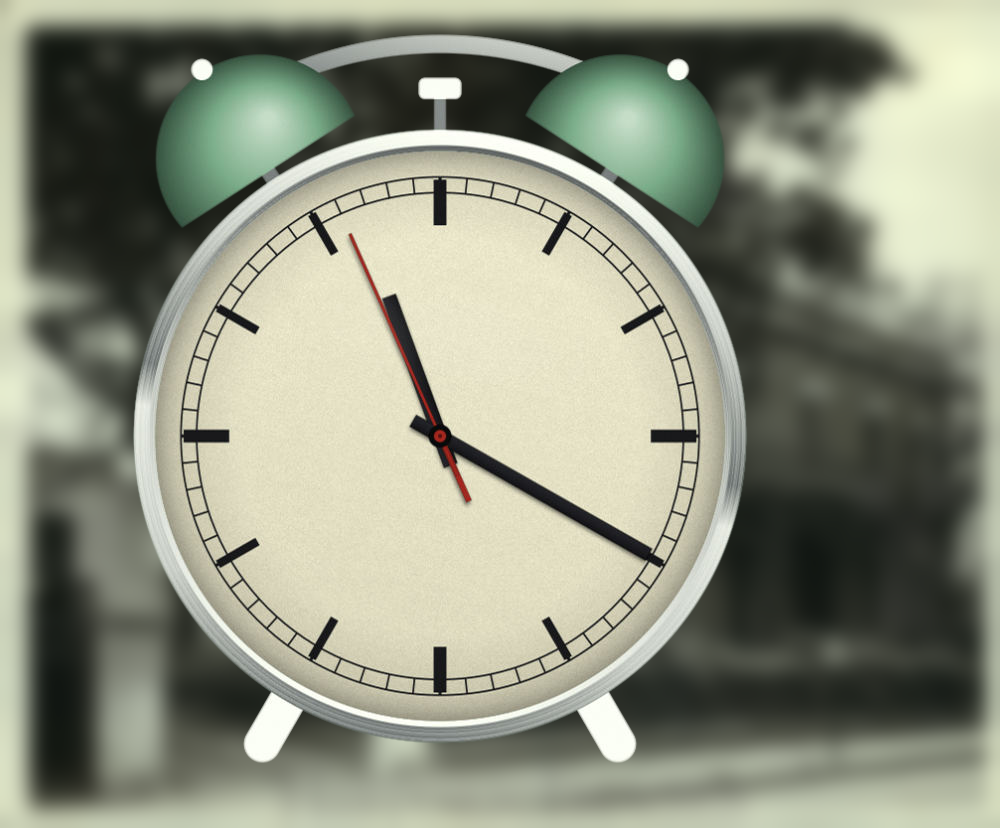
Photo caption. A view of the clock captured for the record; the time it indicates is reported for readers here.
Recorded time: 11:19:56
